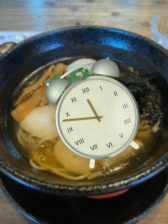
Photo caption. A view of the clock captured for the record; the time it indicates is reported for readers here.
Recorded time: 11:48
